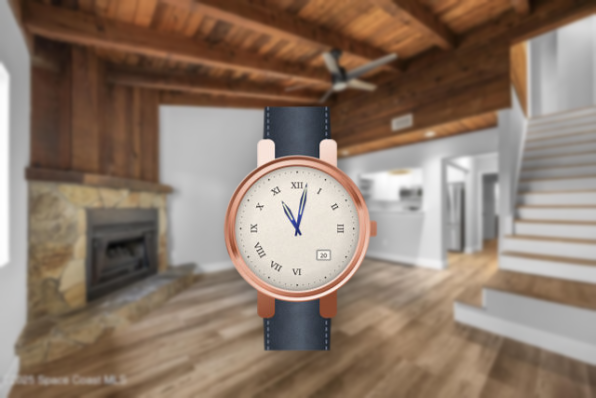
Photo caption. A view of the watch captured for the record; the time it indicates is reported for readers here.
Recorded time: 11:02
